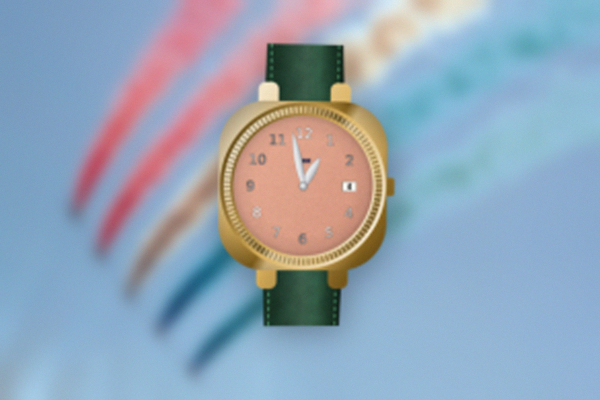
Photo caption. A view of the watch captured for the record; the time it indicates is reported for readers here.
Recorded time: 12:58
